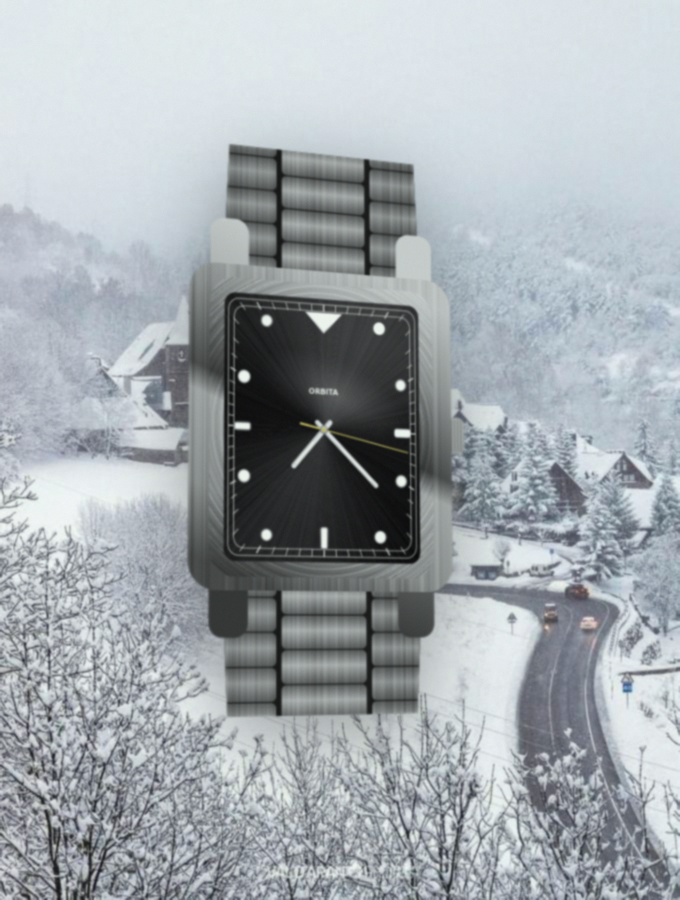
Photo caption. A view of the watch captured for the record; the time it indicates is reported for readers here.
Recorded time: 7:22:17
